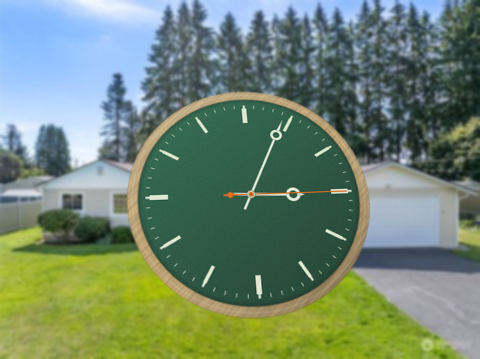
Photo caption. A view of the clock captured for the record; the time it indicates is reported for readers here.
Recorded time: 3:04:15
